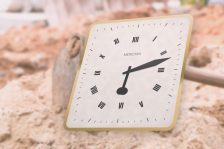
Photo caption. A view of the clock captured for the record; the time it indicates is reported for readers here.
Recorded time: 6:12
